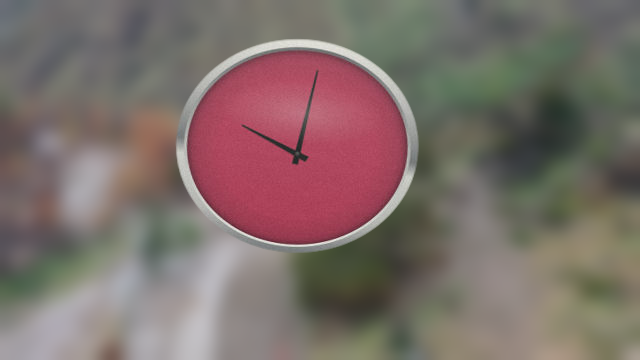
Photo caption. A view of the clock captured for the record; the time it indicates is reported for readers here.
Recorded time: 10:02
